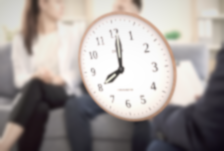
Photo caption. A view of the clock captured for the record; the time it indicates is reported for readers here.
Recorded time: 8:01
